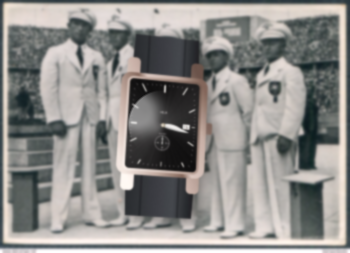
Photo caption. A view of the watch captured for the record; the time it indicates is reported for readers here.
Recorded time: 3:17
